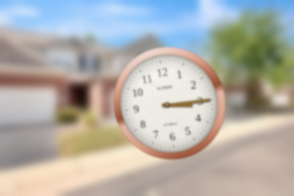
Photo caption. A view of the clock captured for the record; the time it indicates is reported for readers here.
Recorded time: 3:15
